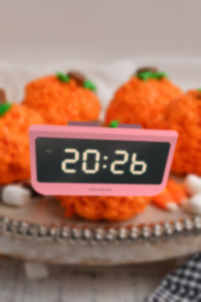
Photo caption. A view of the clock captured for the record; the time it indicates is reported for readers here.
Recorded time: 20:26
